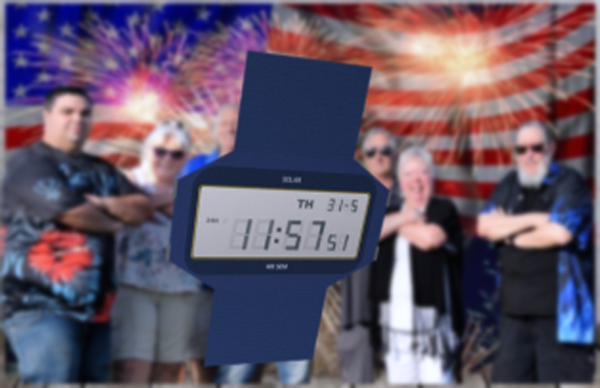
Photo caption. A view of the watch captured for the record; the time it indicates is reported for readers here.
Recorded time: 11:57:51
